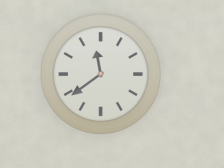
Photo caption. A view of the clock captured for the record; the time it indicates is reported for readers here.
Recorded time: 11:39
